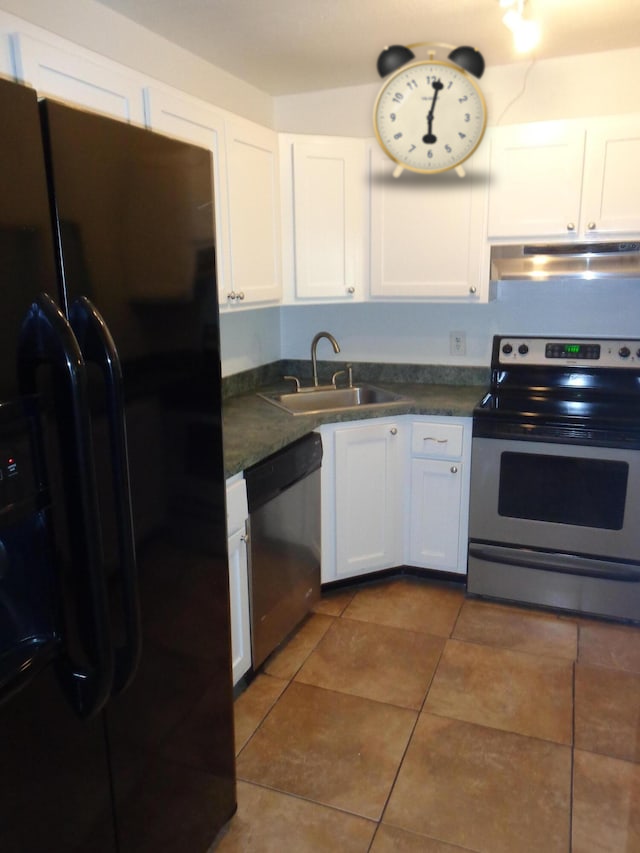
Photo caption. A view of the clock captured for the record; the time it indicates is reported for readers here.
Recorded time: 6:02
